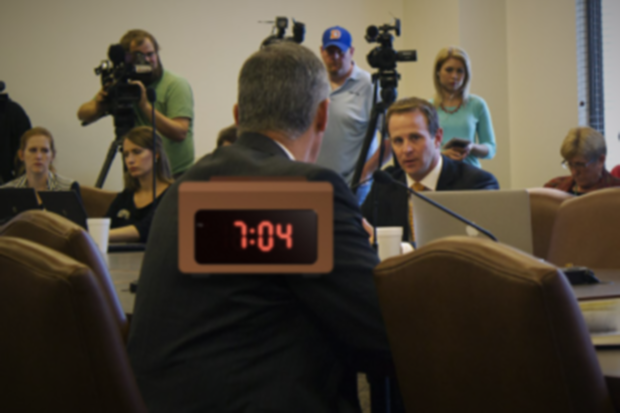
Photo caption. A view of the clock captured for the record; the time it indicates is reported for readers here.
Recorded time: 7:04
